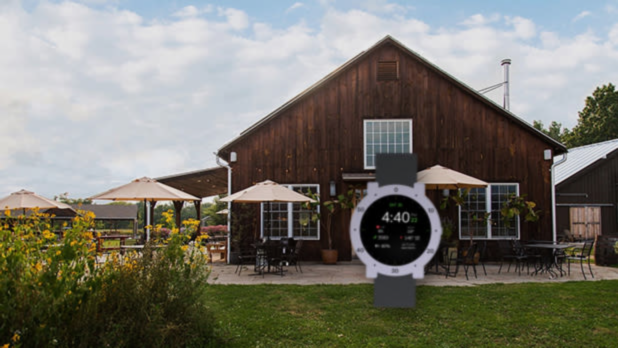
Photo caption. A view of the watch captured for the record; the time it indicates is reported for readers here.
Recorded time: 4:40
